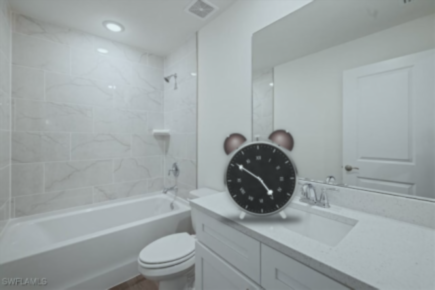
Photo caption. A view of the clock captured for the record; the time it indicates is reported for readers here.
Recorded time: 4:51
